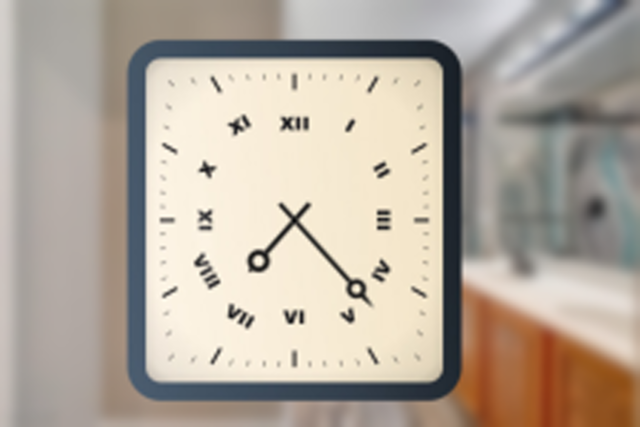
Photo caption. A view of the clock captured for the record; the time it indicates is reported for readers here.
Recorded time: 7:23
